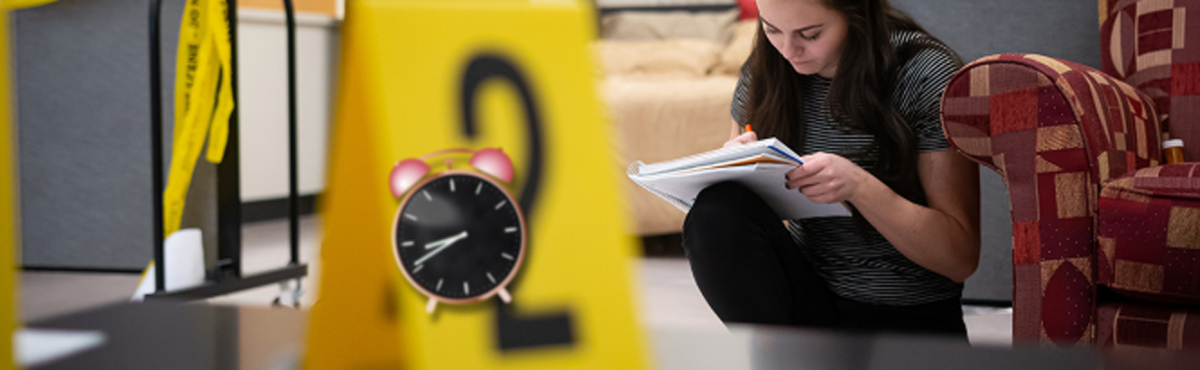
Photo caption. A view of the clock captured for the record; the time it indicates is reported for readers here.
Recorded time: 8:41
